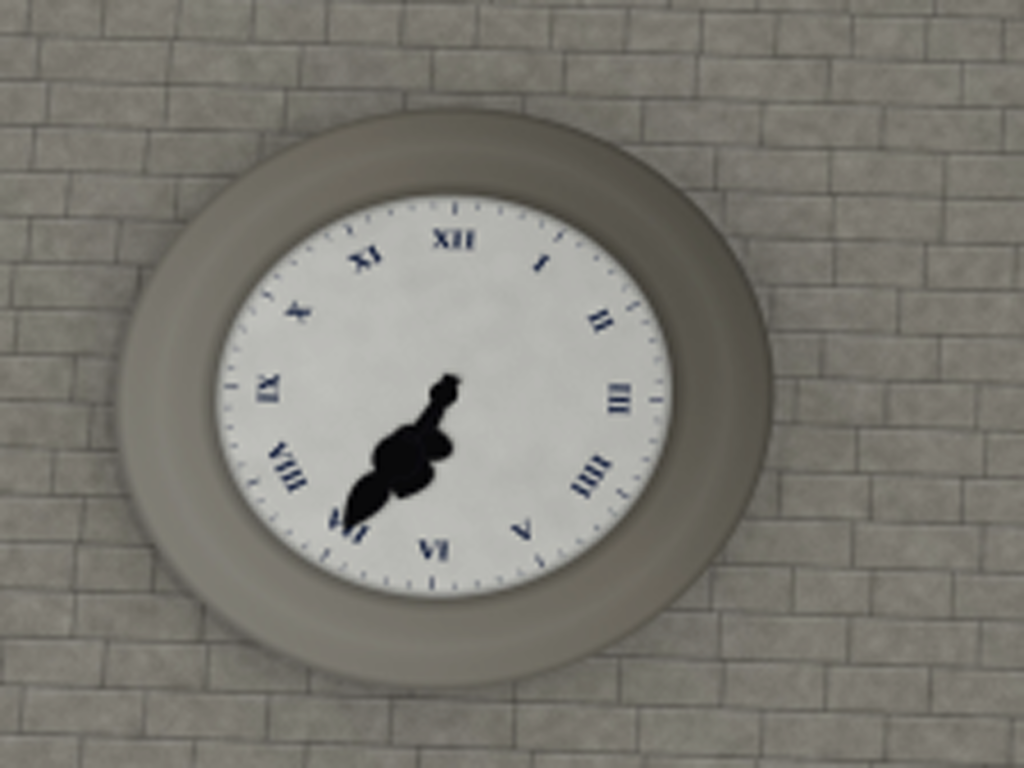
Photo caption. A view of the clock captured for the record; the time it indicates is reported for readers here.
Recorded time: 6:35
